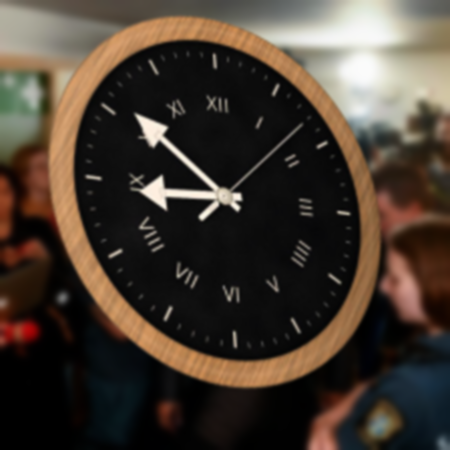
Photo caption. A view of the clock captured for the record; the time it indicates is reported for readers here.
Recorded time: 8:51:08
